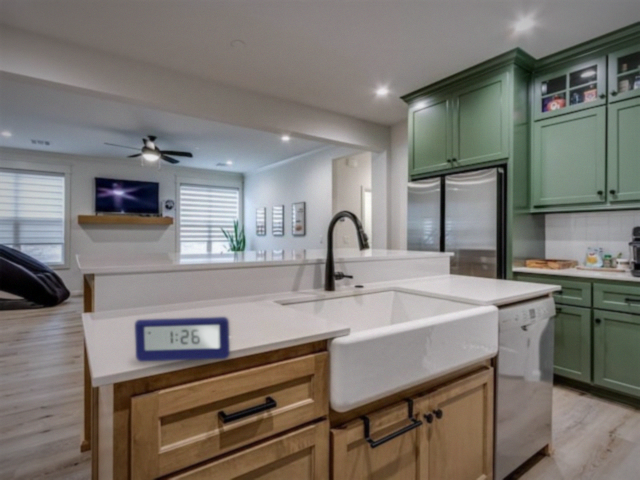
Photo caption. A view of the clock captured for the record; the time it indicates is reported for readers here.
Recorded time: 1:26
